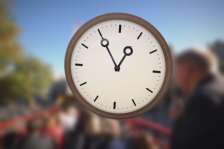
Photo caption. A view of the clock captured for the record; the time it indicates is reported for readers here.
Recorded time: 12:55
